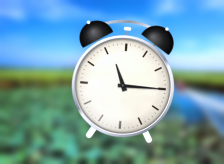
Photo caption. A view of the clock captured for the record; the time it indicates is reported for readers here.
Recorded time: 11:15
